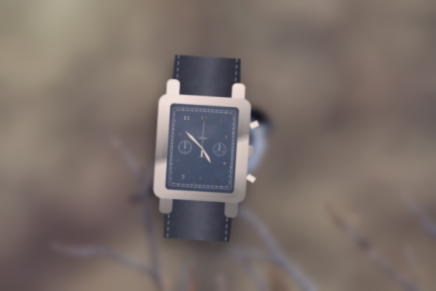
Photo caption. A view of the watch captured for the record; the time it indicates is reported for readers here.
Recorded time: 4:52
